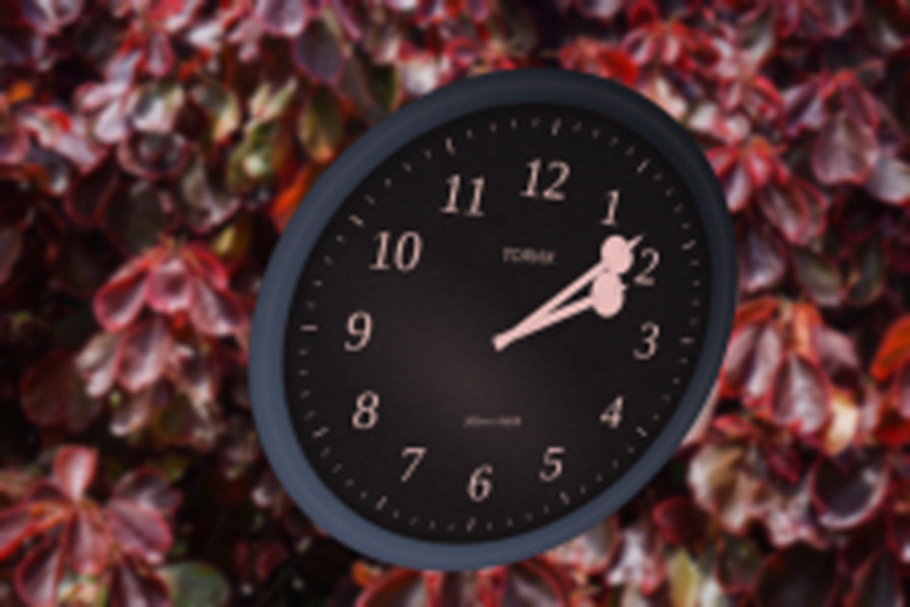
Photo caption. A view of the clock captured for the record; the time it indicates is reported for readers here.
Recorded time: 2:08
